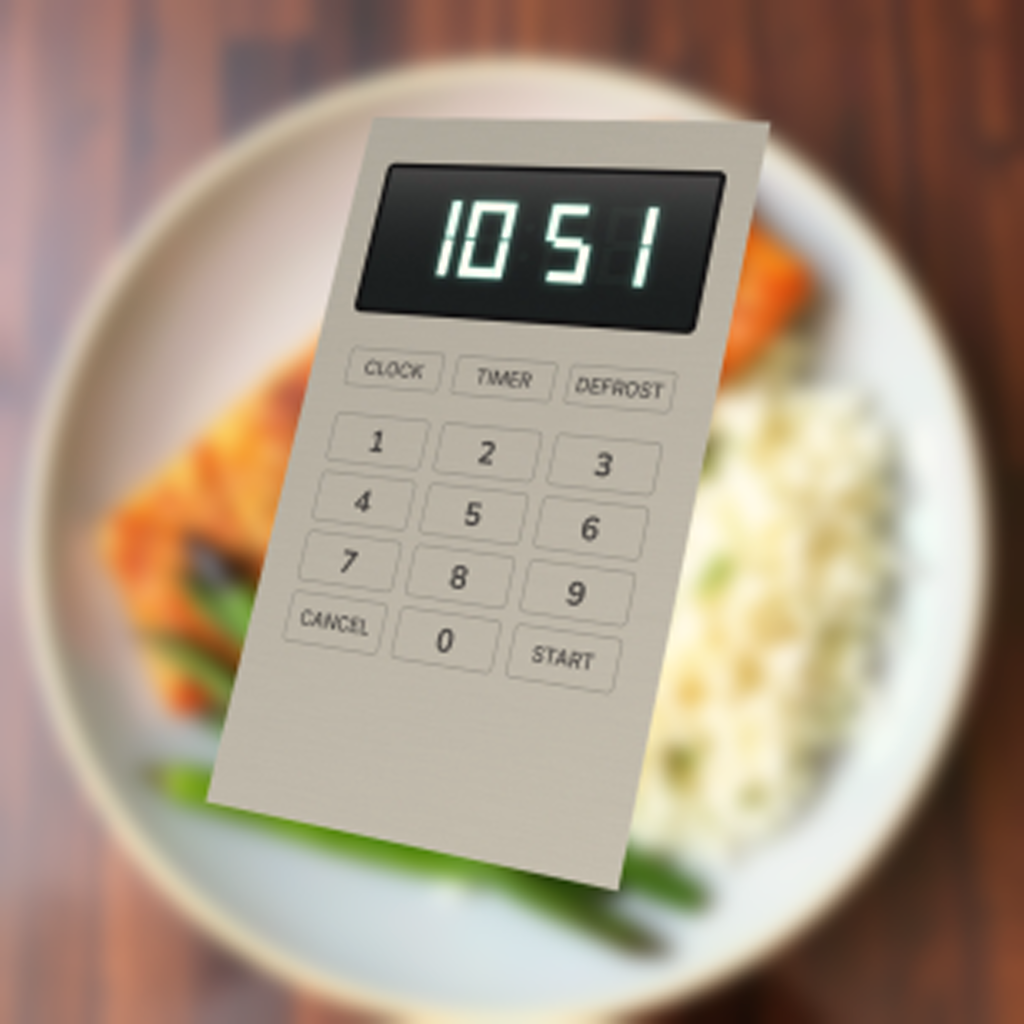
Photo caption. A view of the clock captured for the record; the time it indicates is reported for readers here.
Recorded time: 10:51
